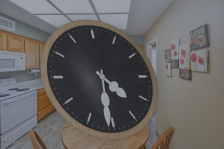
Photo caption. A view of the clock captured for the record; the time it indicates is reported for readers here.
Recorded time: 4:31
